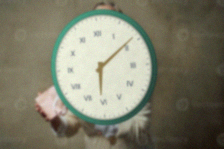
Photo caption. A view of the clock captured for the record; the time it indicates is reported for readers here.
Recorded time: 6:09
